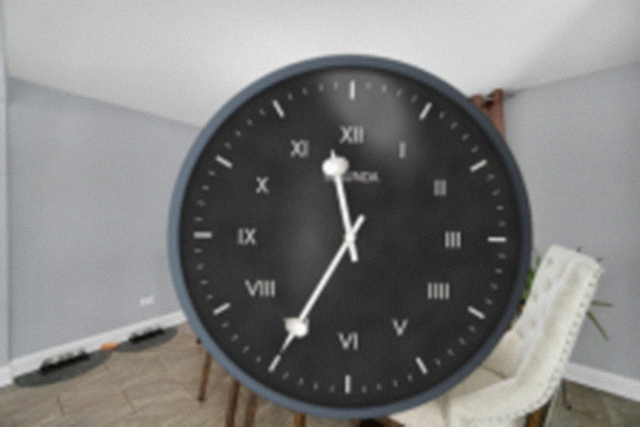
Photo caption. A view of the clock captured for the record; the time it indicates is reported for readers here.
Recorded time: 11:35
